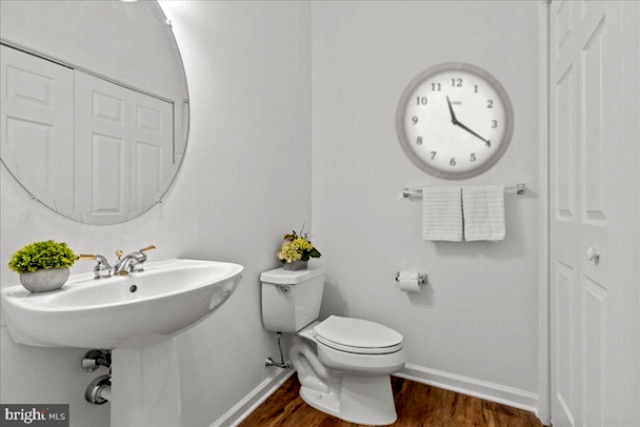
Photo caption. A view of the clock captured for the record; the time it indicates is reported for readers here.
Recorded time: 11:20
